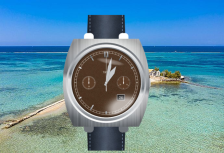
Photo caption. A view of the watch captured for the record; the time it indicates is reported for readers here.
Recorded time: 1:02
